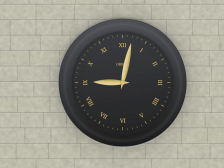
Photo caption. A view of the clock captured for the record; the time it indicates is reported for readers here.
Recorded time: 9:02
